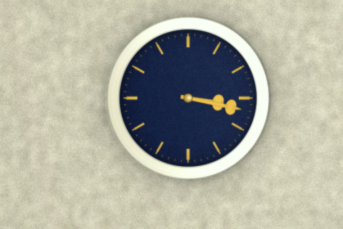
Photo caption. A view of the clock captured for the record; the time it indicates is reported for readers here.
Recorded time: 3:17
